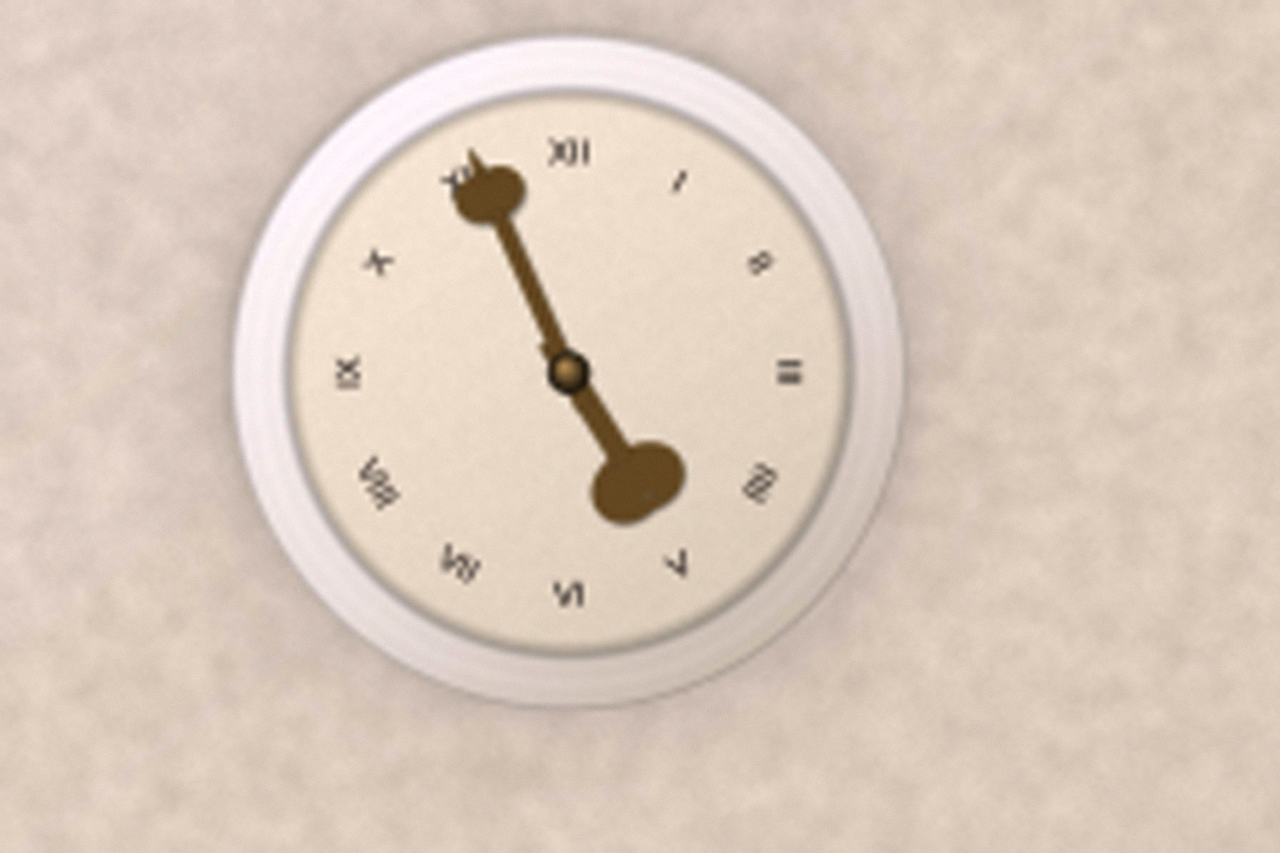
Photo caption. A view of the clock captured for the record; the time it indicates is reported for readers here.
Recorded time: 4:56
